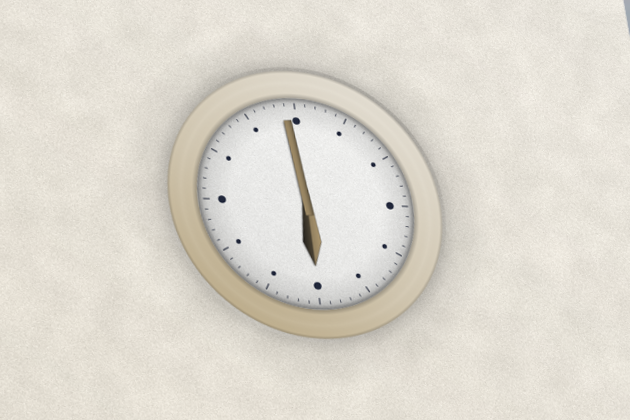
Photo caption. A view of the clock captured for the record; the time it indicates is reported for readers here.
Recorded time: 5:59
